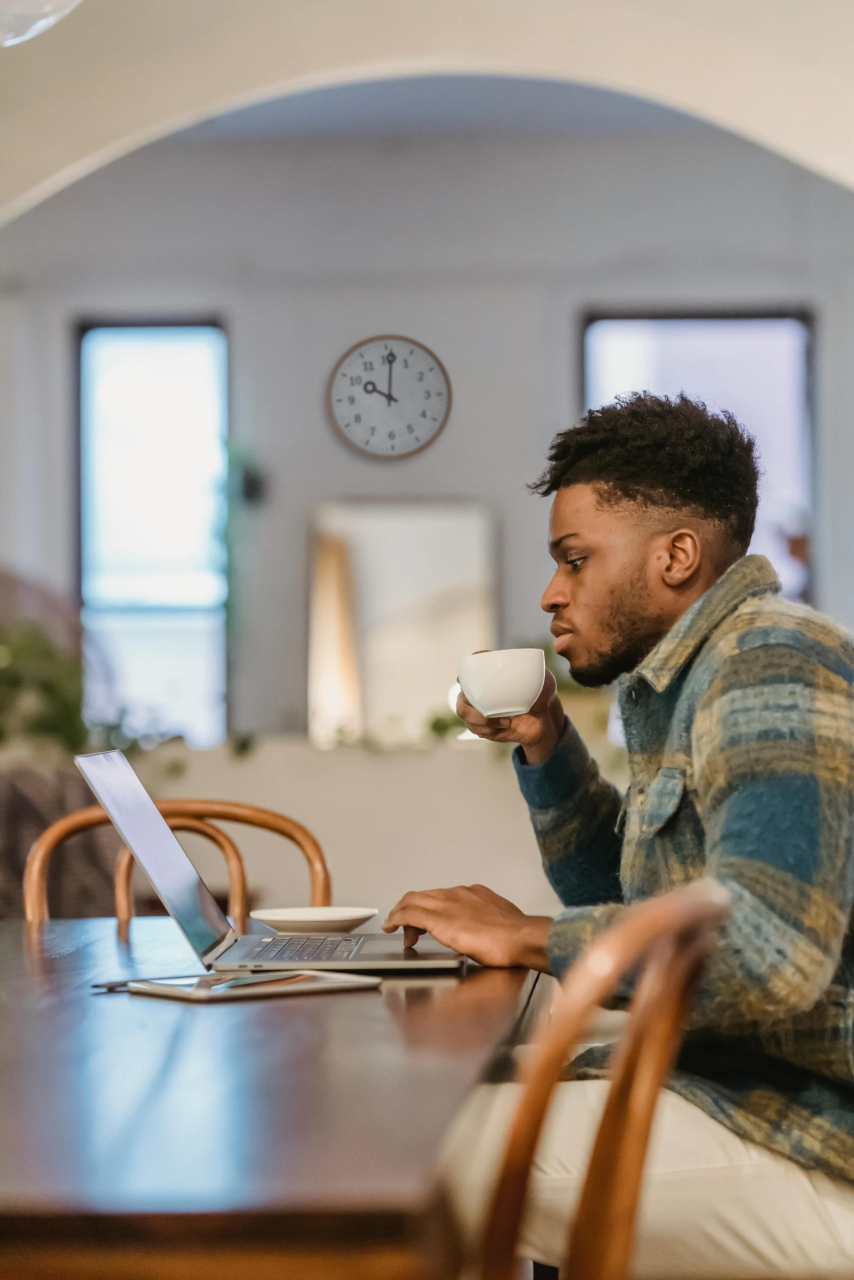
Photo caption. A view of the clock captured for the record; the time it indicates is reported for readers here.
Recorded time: 10:01
